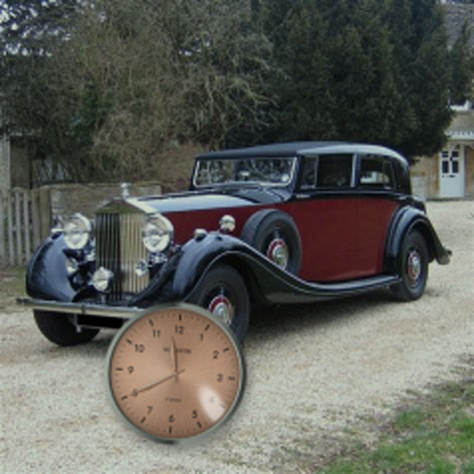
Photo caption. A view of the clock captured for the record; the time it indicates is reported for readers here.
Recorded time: 11:40
